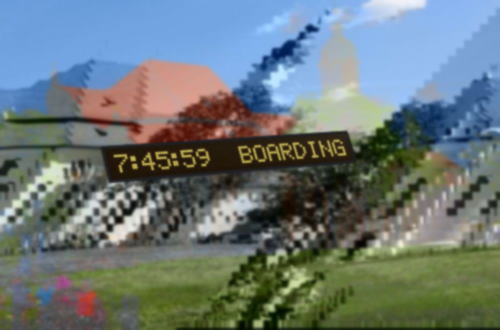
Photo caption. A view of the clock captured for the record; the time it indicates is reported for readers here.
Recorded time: 7:45:59
